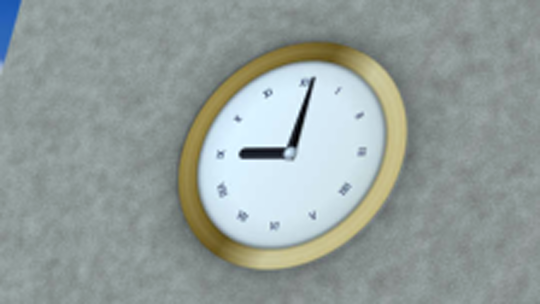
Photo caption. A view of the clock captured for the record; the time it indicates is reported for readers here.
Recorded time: 9:01
